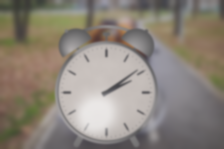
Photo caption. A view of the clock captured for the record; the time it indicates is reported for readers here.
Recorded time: 2:09
